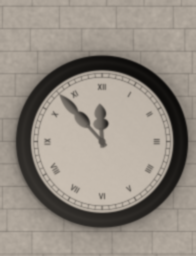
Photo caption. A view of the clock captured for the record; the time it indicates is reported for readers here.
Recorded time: 11:53
